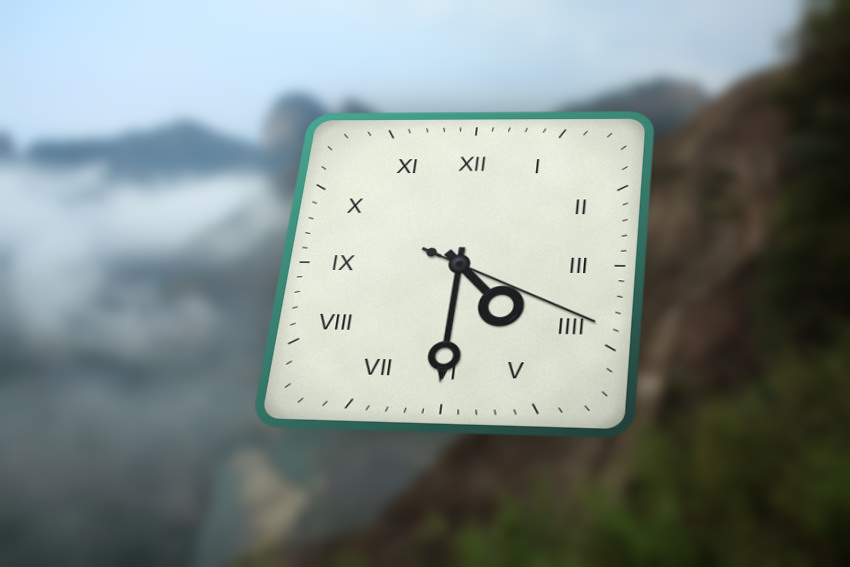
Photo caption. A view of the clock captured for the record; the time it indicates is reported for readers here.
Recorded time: 4:30:19
